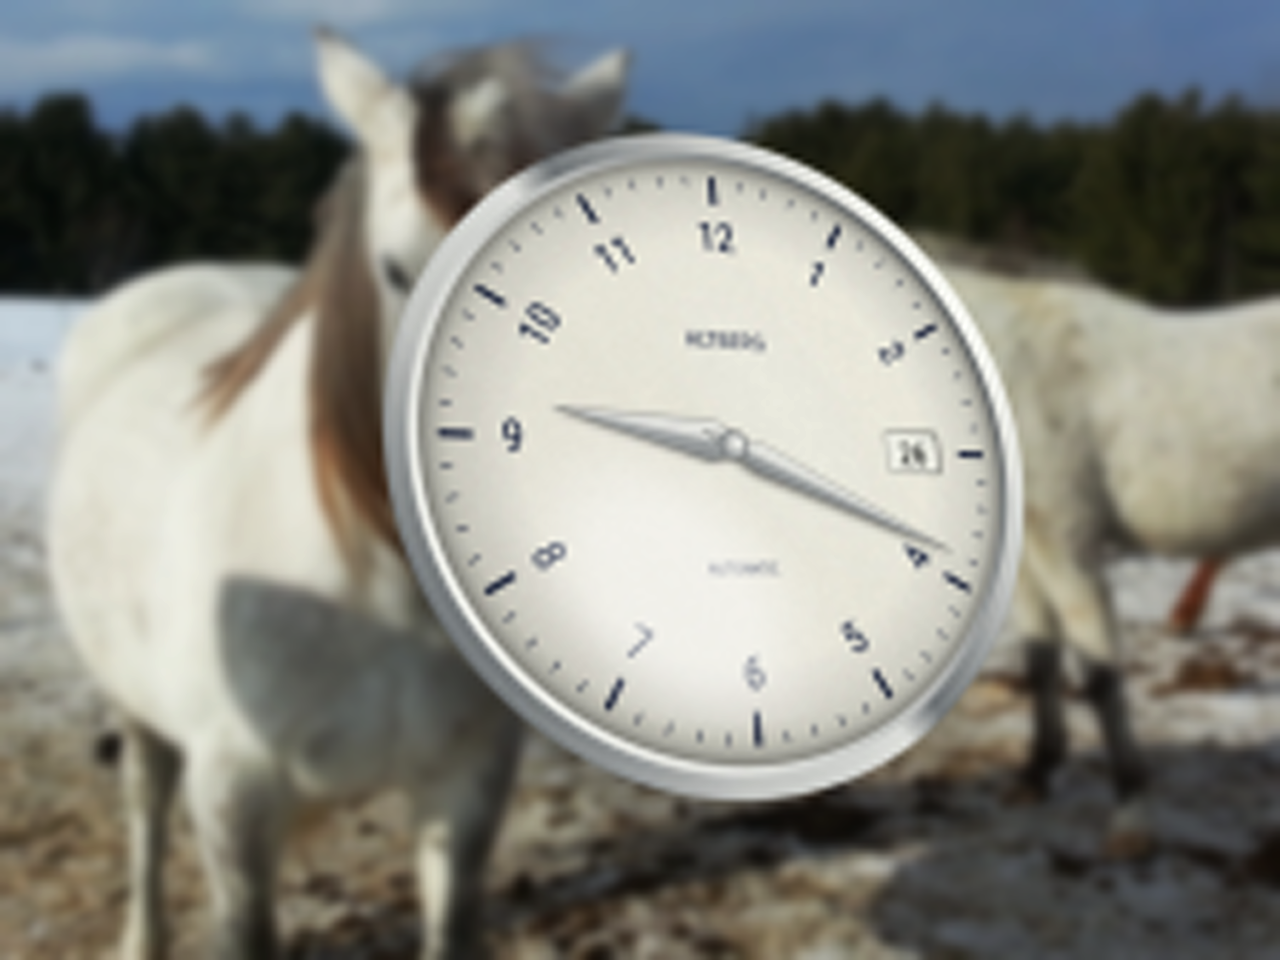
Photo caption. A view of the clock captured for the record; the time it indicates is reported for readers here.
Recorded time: 9:19
